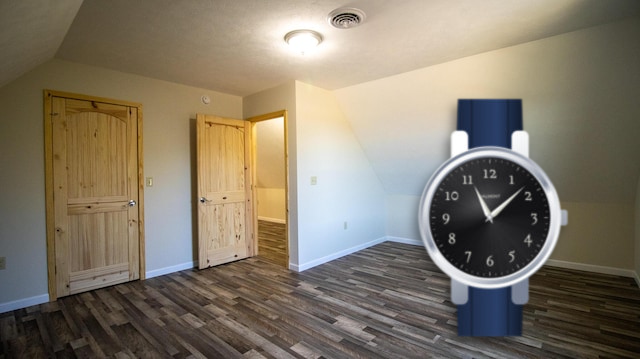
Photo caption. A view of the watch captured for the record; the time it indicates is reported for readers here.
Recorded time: 11:08
